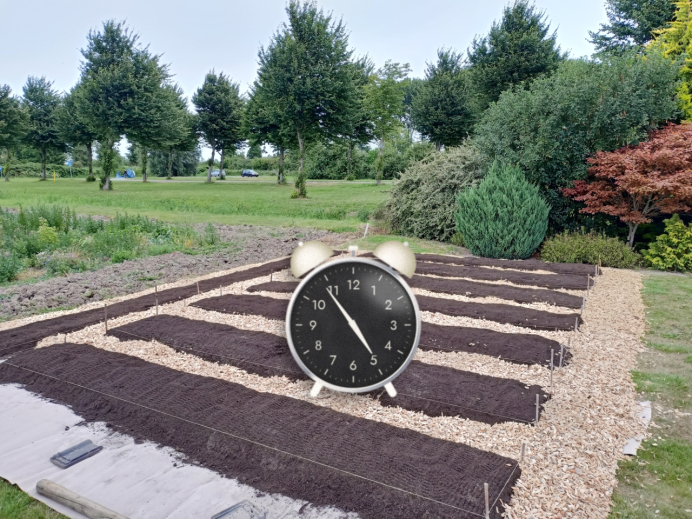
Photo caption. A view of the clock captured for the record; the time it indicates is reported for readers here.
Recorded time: 4:54
